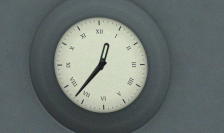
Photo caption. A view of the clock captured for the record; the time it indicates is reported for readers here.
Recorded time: 12:37
